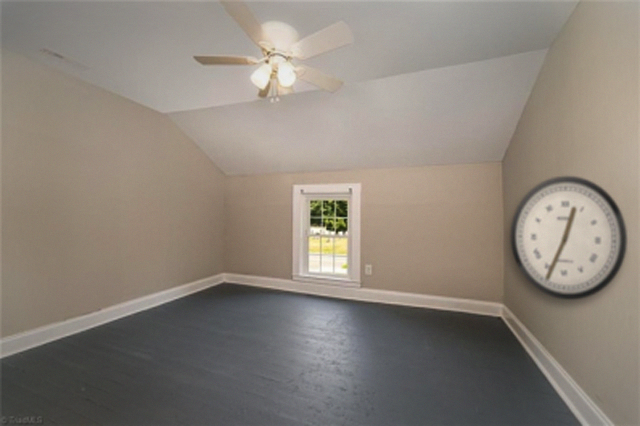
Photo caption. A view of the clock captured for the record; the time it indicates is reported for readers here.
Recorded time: 12:34
